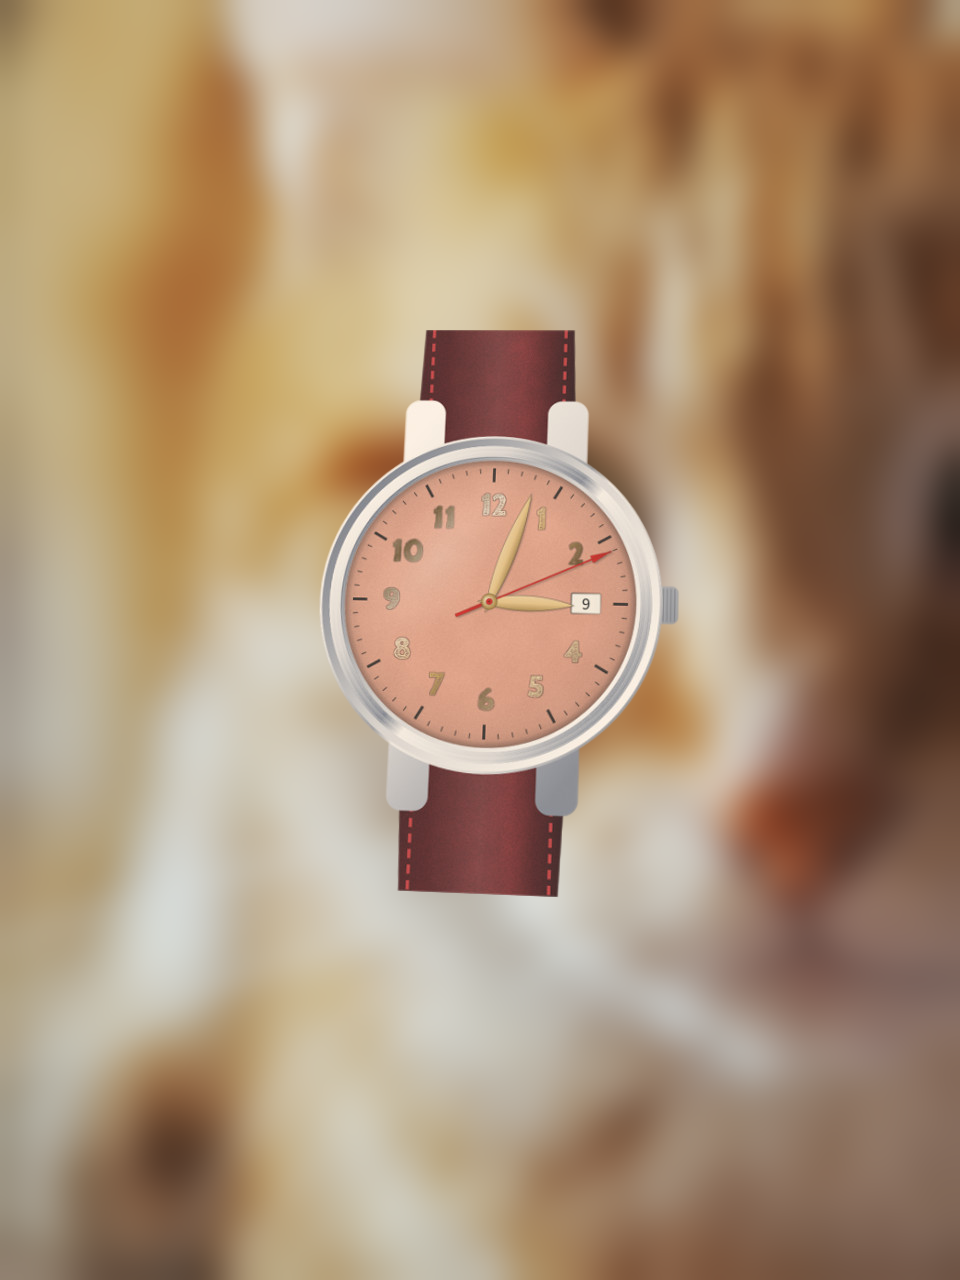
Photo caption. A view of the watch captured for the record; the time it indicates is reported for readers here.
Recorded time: 3:03:11
